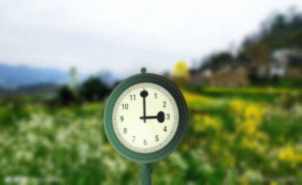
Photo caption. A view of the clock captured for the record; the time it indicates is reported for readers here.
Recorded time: 3:00
